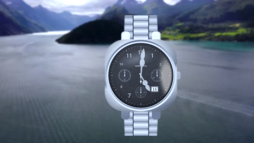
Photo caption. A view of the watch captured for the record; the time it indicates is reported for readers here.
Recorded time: 5:01
